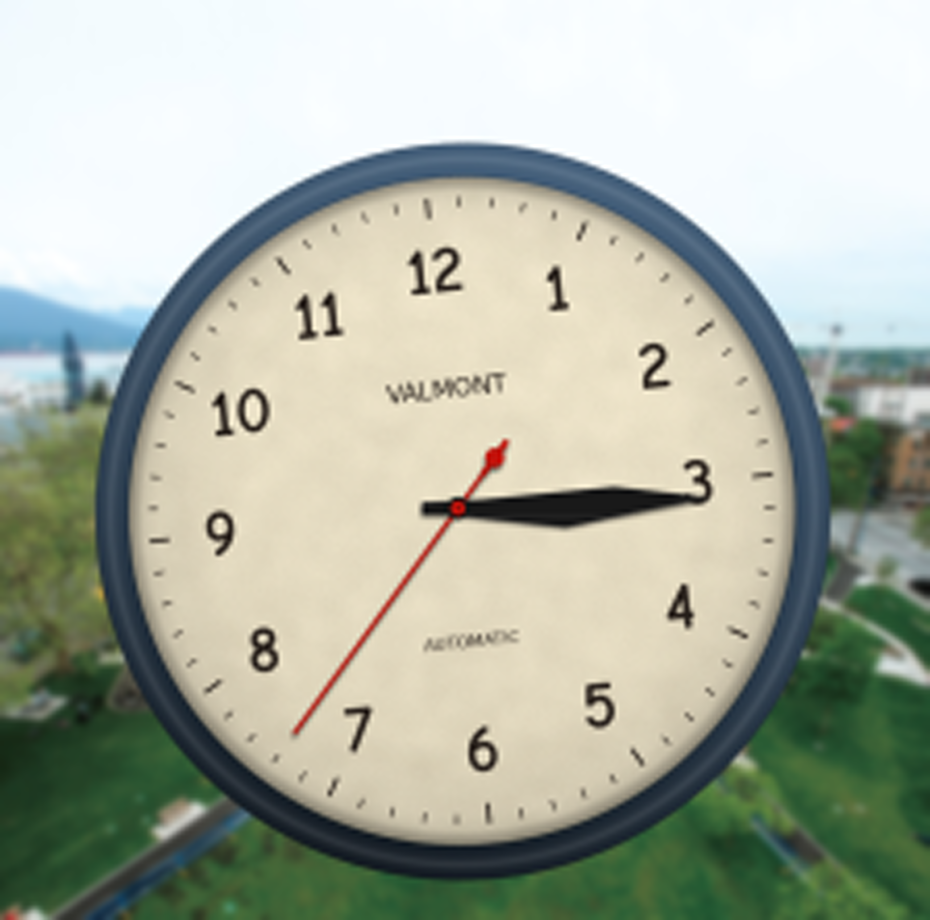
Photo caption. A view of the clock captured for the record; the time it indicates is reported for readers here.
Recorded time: 3:15:37
